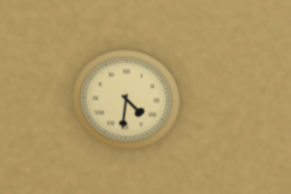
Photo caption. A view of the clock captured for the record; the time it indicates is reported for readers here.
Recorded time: 4:31
